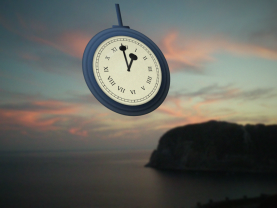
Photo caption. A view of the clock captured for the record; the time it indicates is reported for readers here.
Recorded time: 12:59
